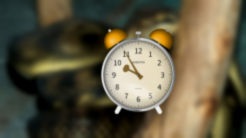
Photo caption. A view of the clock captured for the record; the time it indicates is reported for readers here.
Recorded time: 9:55
